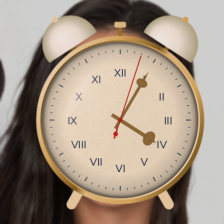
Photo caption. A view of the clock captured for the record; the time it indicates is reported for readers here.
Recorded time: 4:05:03
